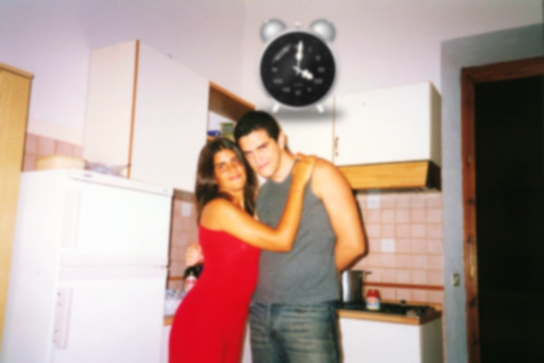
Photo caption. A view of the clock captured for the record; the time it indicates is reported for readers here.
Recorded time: 4:01
